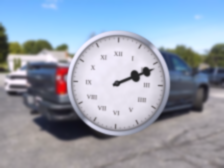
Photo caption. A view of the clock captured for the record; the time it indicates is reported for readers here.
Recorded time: 2:11
